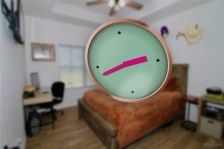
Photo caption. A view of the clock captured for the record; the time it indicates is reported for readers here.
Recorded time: 2:42
